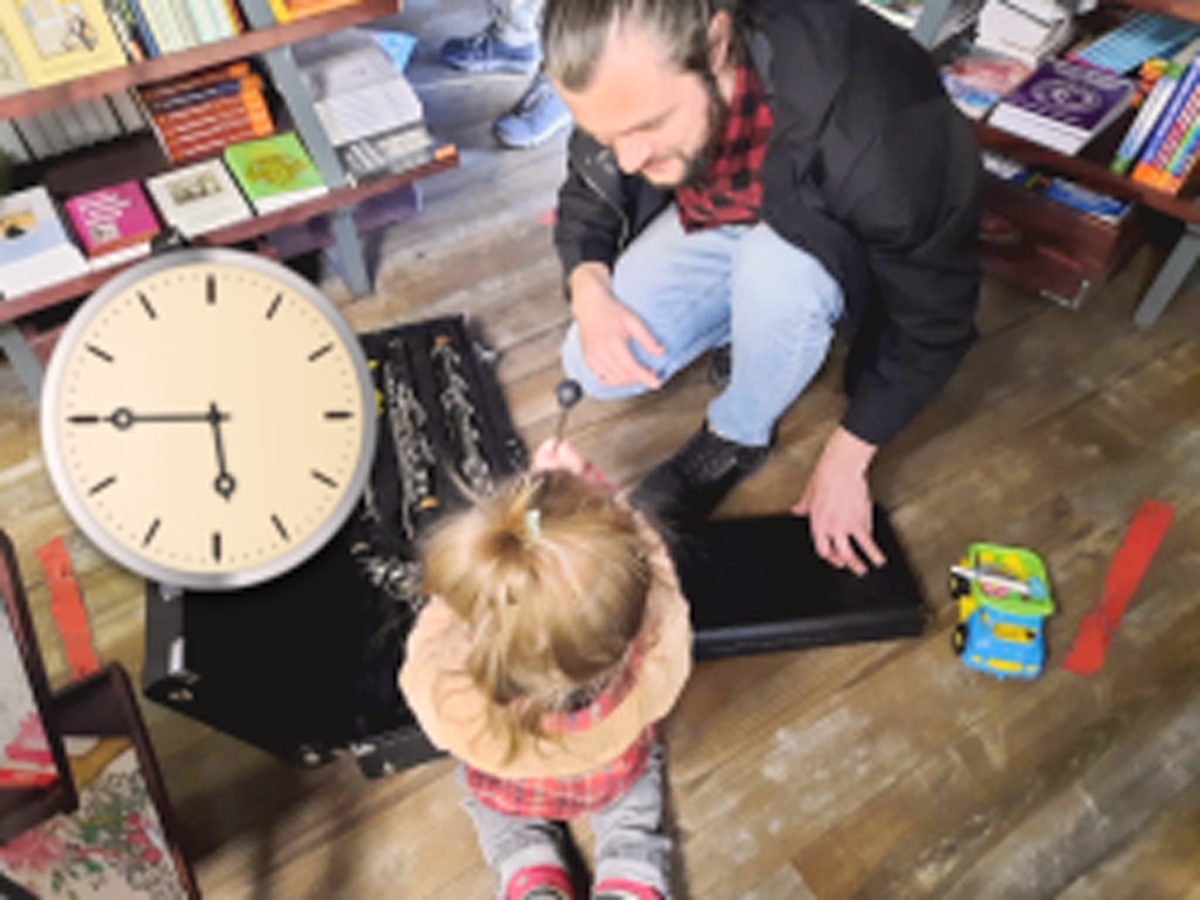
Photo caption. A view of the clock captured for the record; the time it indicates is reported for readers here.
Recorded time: 5:45
